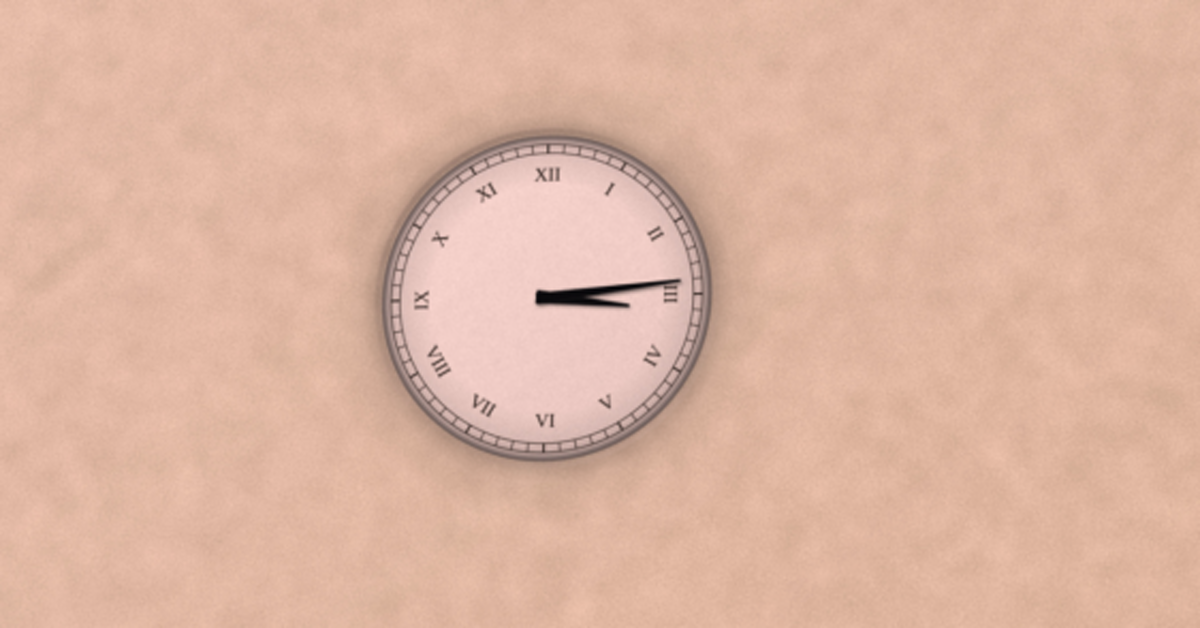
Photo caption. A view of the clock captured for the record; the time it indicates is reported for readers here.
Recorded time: 3:14
